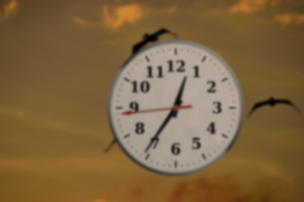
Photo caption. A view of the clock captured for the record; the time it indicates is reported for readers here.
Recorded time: 12:35:44
